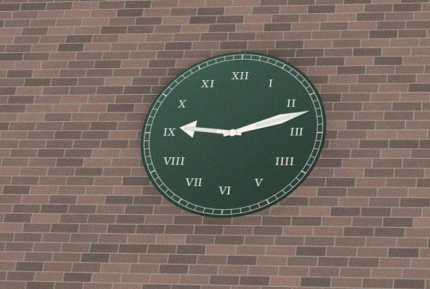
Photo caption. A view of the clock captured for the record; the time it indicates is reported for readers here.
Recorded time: 9:12
